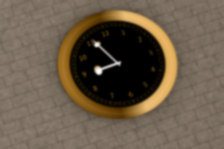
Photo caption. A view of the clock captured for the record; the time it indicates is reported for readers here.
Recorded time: 8:56
